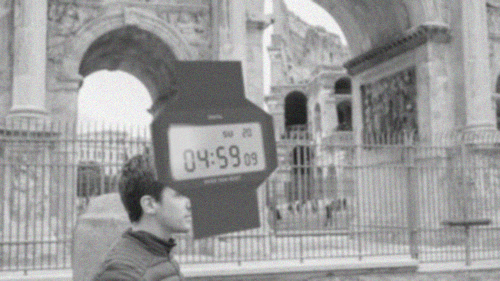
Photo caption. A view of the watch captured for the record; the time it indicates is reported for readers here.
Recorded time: 4:59:09
